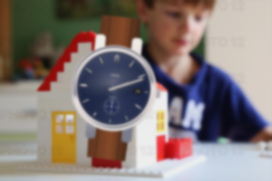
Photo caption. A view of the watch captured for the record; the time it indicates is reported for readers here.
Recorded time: 2:11
